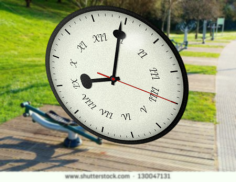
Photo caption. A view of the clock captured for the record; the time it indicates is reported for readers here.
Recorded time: 9:04:20
